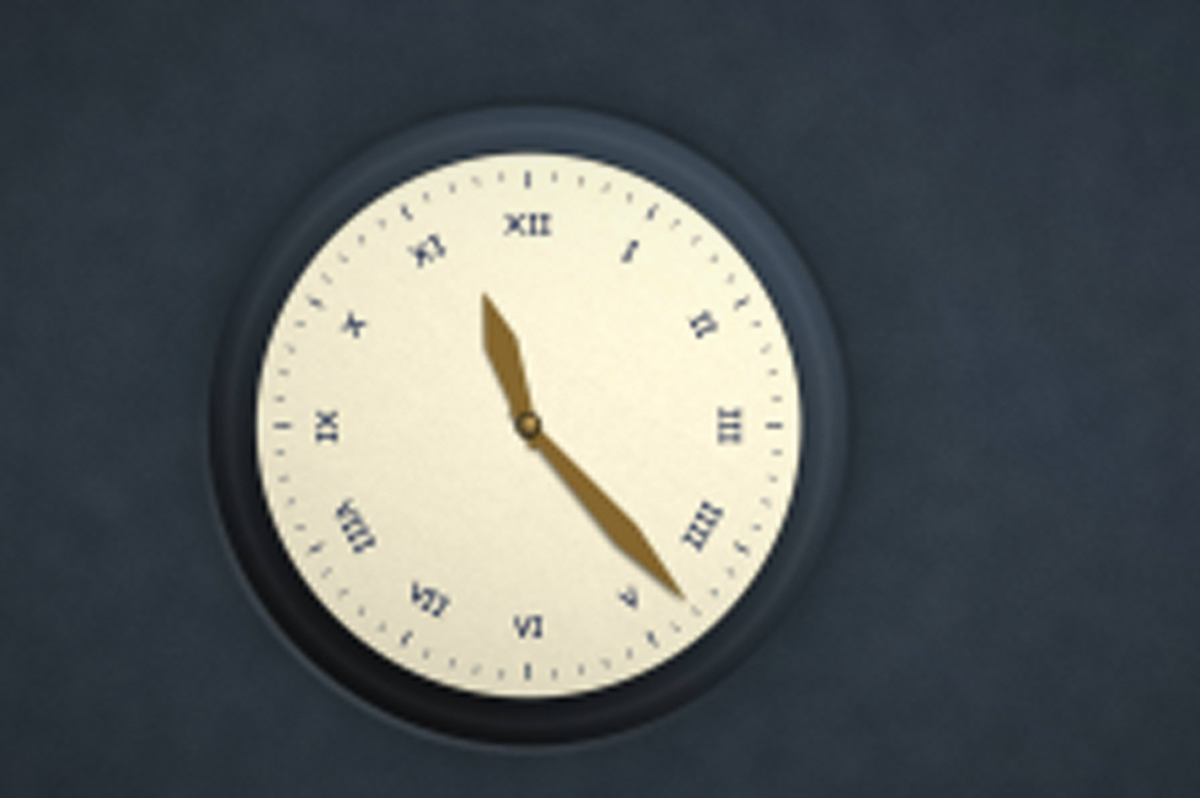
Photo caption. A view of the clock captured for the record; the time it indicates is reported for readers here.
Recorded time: 11:23
